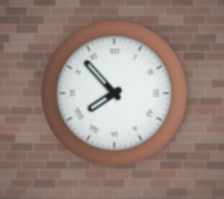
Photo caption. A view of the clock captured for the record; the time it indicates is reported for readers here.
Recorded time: 7:53
